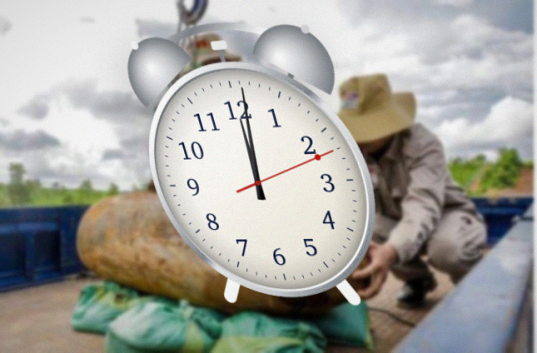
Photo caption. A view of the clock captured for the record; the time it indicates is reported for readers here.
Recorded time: 12:01:12
